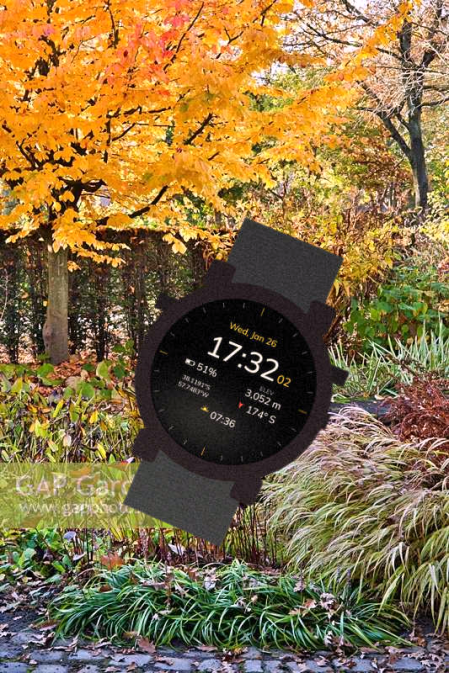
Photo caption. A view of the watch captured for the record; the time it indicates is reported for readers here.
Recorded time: 17:32:02
